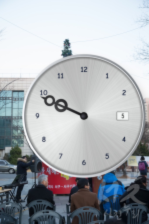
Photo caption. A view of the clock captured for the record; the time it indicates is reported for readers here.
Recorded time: 9:49
